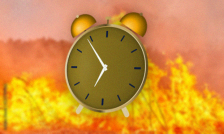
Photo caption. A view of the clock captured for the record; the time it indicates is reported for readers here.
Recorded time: 6:54
